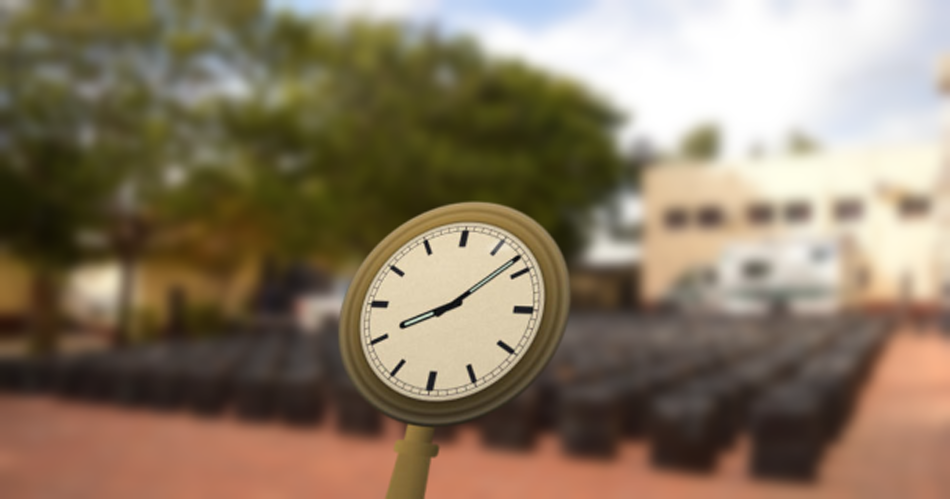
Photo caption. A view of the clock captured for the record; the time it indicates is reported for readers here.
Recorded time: 8:08
